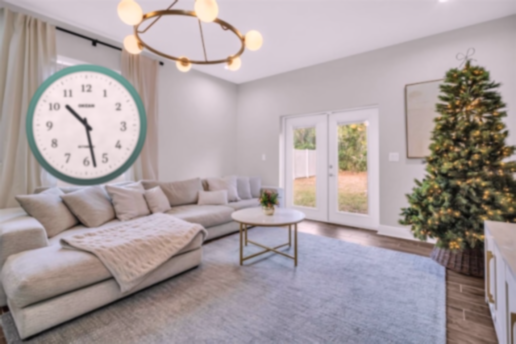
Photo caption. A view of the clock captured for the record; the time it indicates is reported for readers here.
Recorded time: 10:28
